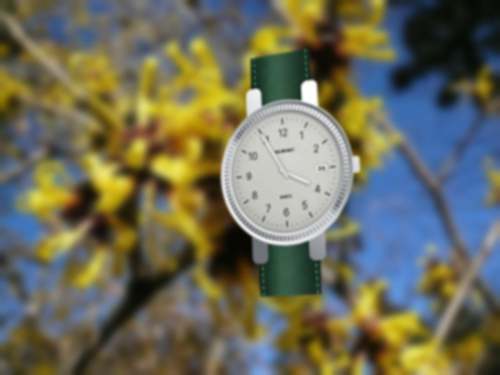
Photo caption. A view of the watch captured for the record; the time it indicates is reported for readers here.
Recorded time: 3:55
